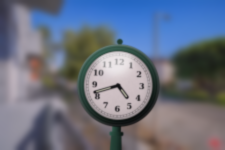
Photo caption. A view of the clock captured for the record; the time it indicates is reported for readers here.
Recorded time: 4:42
